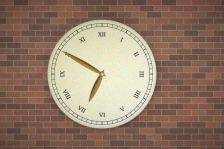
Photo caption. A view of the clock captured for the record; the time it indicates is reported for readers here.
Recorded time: 6:50
